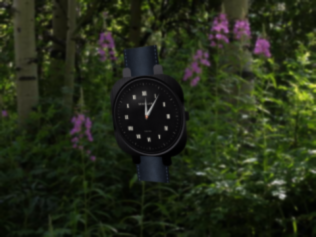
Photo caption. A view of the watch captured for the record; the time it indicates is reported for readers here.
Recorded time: 12:06
